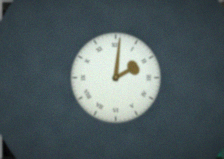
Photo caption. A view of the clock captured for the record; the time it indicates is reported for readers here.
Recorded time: 2:01
